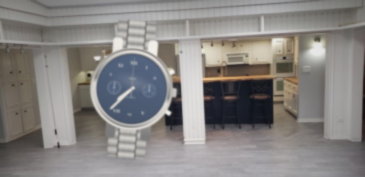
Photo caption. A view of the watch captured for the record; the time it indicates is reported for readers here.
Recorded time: 7:37
